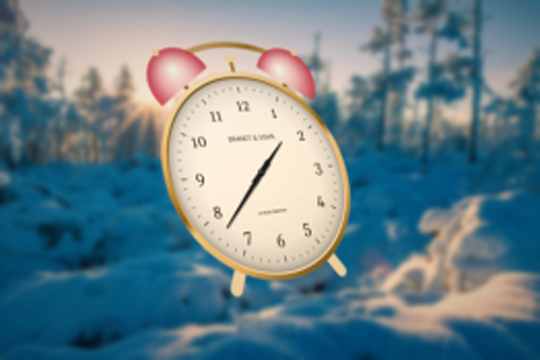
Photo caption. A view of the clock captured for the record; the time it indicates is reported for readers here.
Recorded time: 1:38
